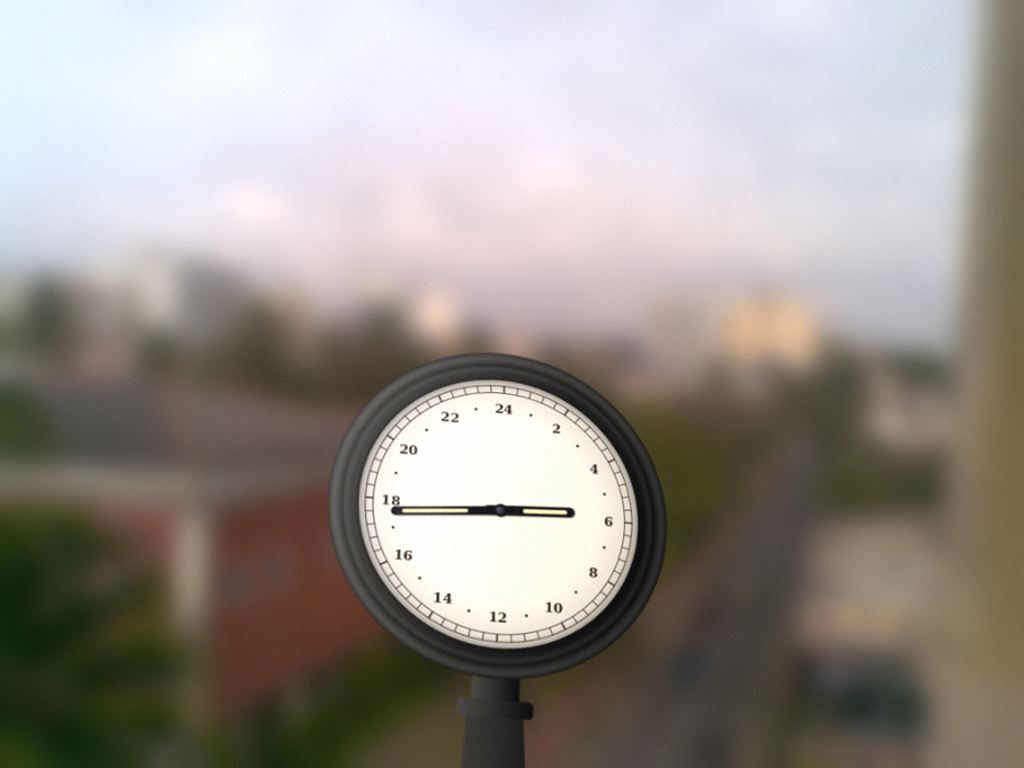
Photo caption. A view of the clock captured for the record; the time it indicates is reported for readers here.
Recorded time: 5:44
